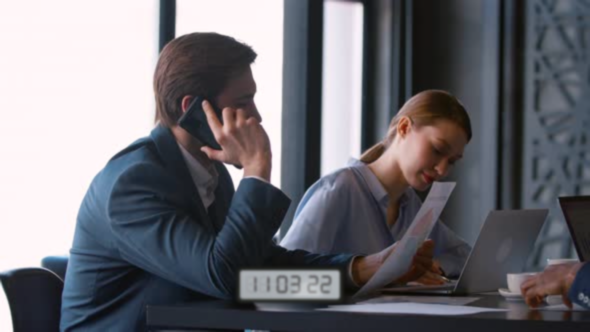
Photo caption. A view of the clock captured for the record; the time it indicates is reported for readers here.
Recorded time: 11:03:22
